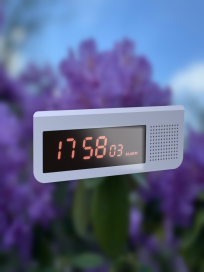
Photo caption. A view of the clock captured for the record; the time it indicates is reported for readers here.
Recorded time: 17:58:03
